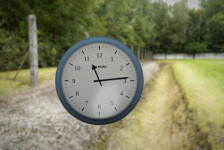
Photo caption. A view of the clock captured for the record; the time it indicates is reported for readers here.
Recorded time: 11:14
